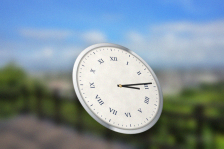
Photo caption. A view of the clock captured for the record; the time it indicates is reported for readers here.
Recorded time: 3:14
